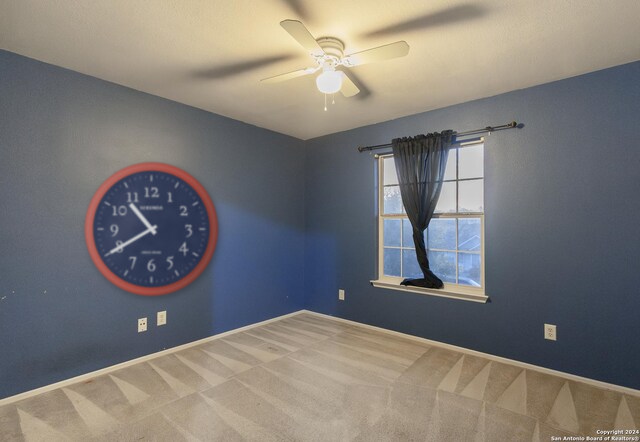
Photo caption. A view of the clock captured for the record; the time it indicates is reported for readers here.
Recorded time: 10:40
